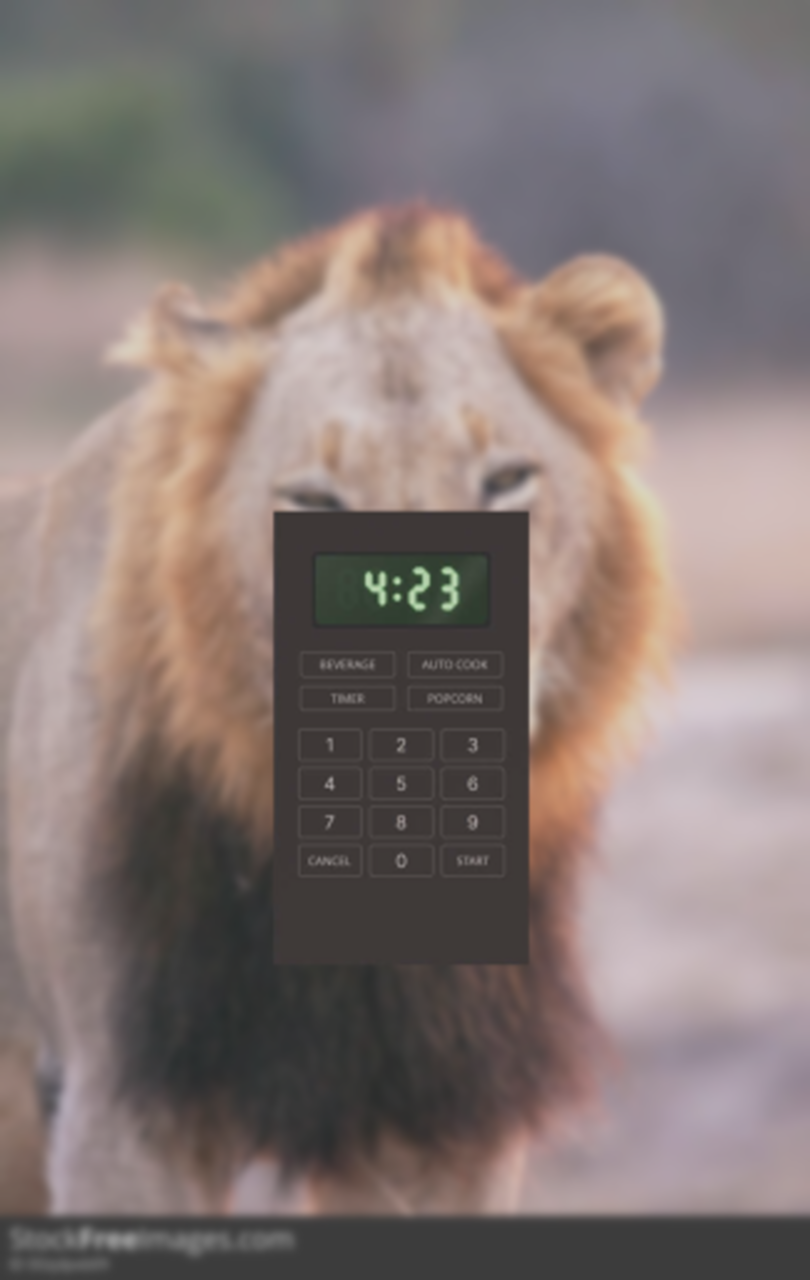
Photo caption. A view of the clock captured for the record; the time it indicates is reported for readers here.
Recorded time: 4:23
